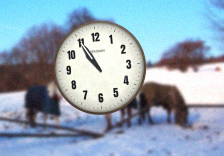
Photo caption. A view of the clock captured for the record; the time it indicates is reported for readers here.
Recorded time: 10:55
